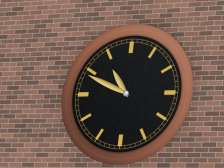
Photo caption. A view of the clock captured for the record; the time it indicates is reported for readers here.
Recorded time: 10:49
